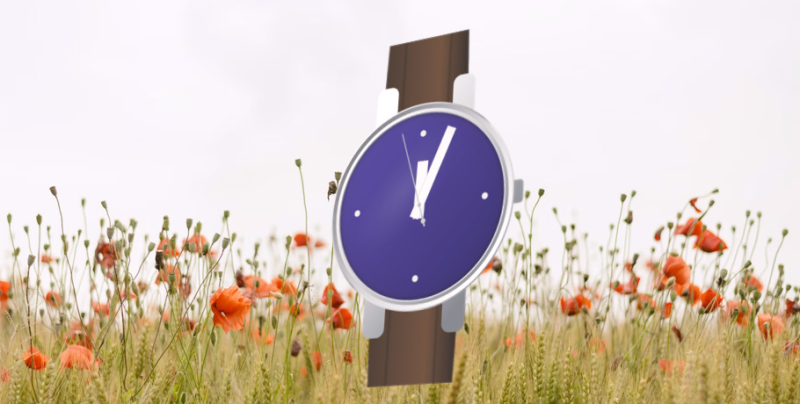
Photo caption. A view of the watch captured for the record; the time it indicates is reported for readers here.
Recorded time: 12:03:57
